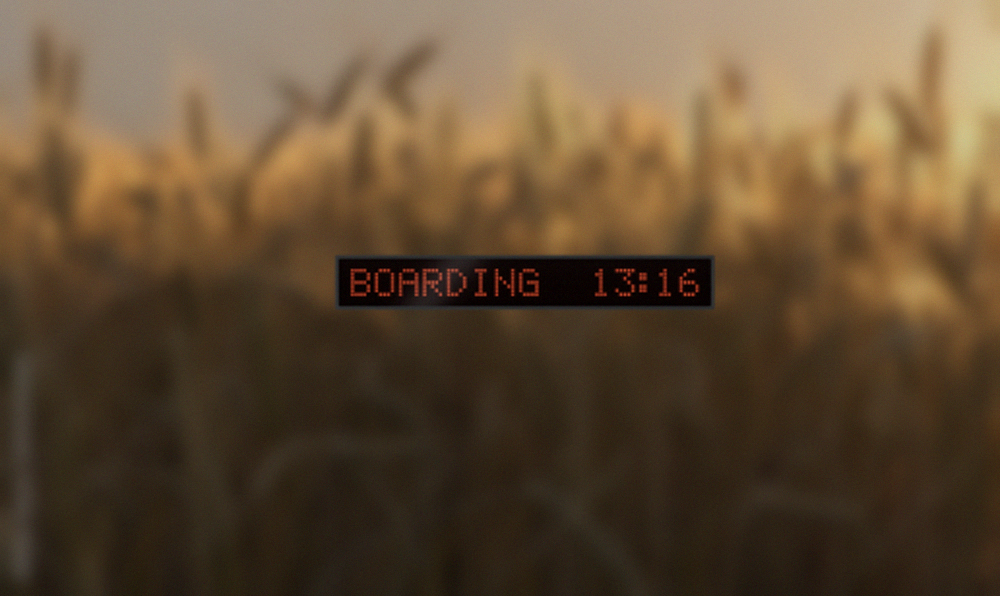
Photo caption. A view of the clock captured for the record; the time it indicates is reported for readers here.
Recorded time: 13:16
